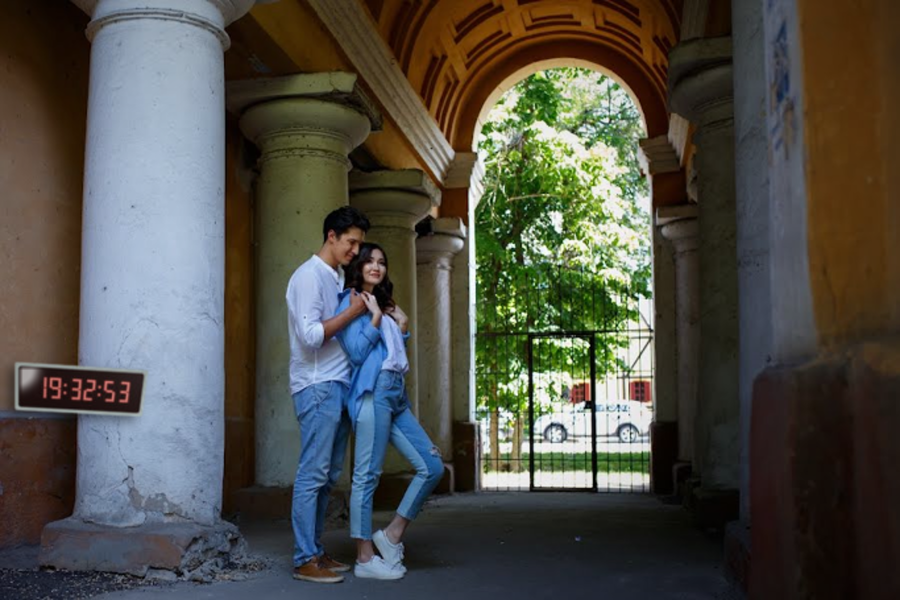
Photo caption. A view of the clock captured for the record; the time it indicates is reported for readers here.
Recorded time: 19:32:53
